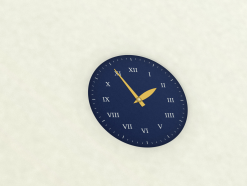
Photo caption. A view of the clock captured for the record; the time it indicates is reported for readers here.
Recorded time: 1:55
